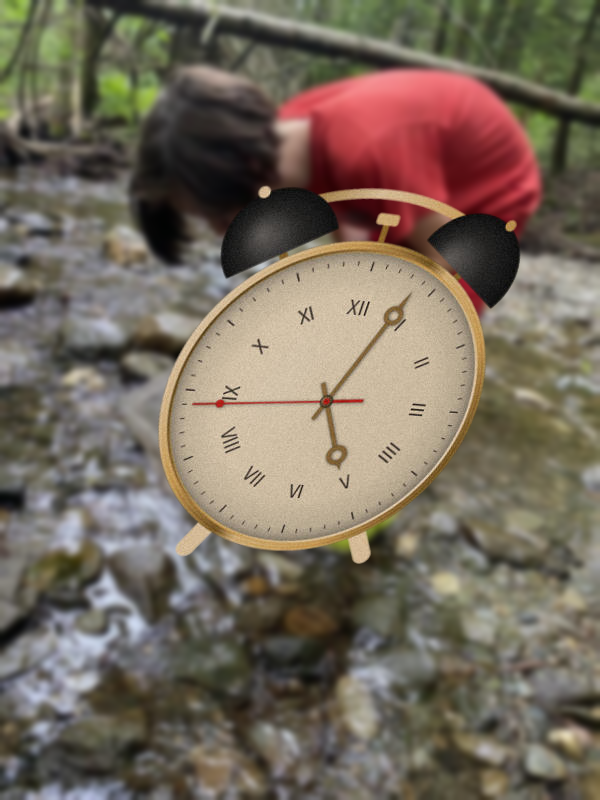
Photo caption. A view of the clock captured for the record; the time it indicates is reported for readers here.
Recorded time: 5:03:44
